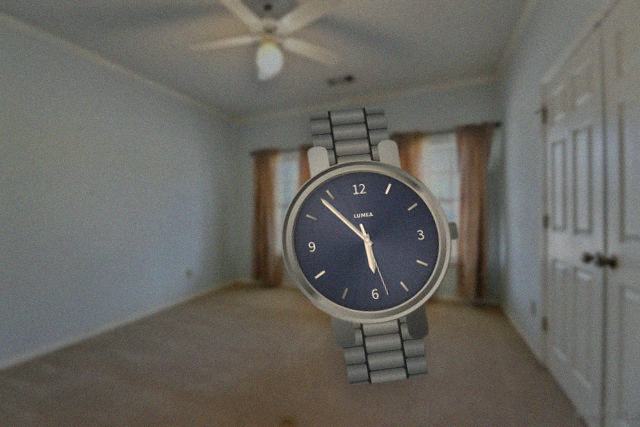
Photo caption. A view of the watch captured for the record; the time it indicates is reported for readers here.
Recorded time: 5:53:28
